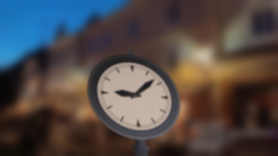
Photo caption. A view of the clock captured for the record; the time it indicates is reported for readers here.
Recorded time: 9:08
